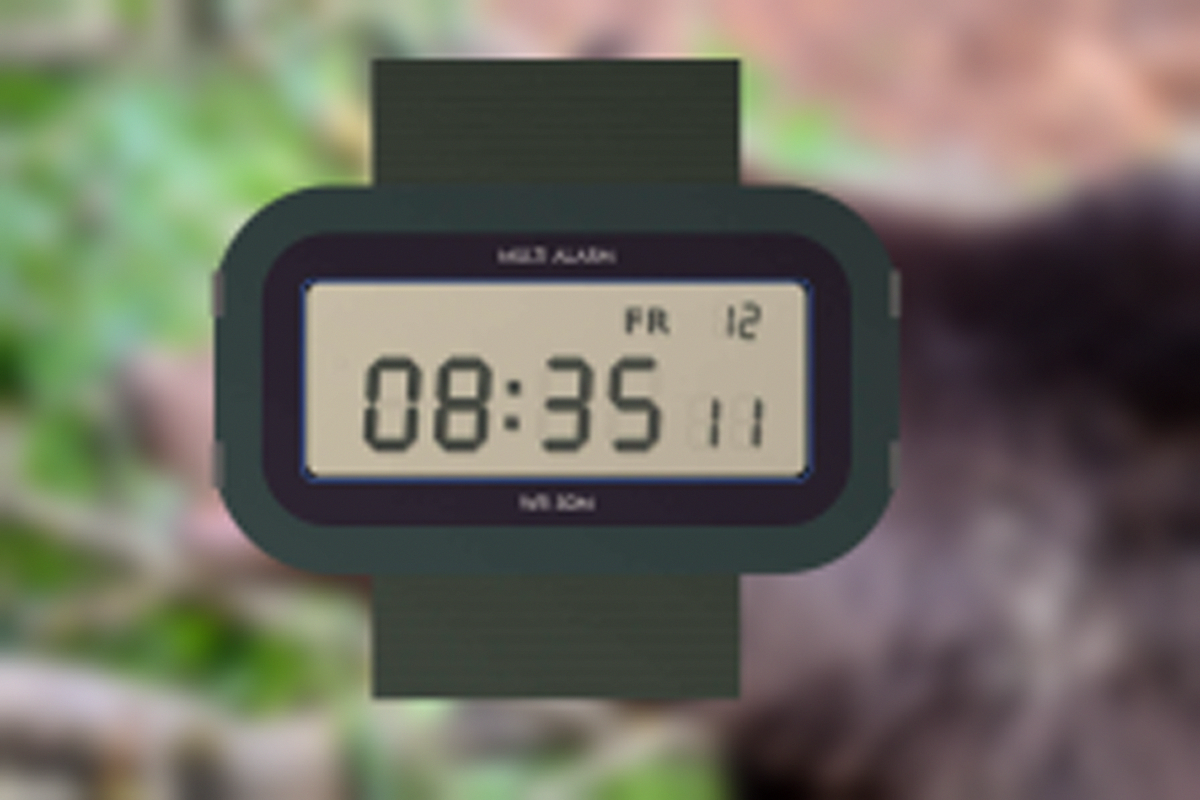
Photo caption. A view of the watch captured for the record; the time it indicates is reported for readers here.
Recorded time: 8:35:11
